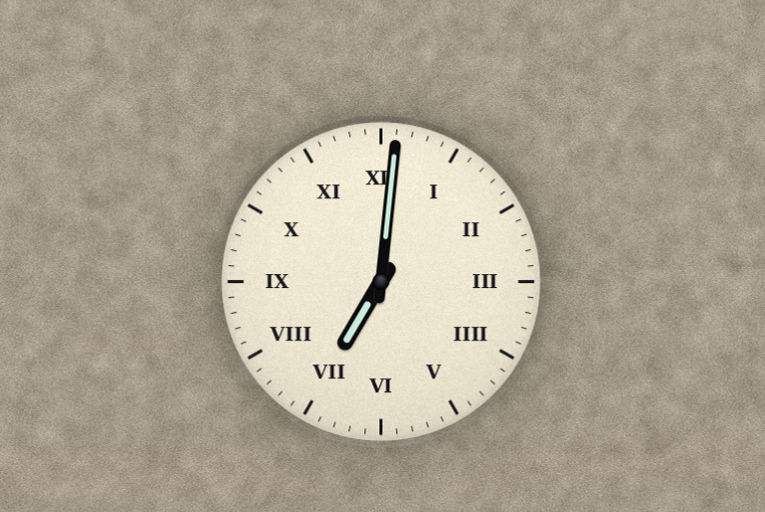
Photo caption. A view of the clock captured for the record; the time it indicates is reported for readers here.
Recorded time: 7:01
